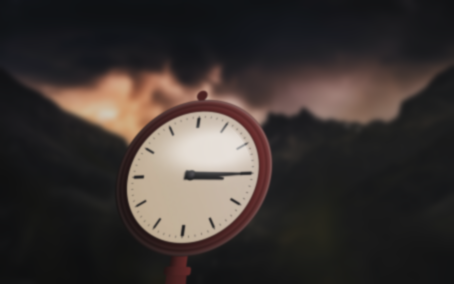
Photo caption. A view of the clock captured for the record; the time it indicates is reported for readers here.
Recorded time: 3:15
